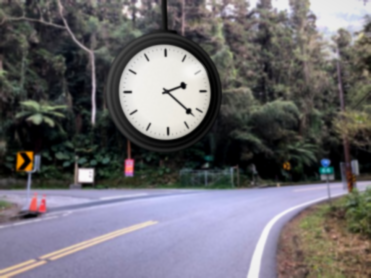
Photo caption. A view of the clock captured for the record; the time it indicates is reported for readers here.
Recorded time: 2:22
